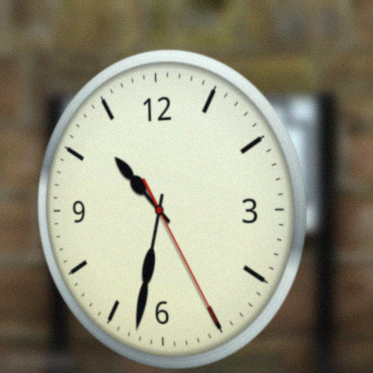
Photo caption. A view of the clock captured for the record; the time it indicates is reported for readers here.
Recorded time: 10:32:25
